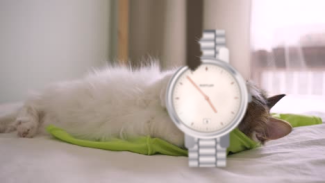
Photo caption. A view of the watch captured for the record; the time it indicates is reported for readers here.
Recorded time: 4:53
